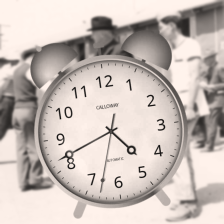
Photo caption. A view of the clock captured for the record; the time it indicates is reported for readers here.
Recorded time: 4:41:33
